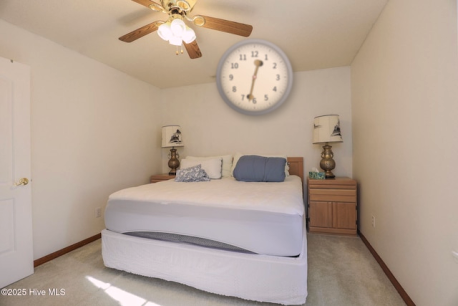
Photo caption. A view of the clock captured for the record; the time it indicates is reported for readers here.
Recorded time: 12:32
